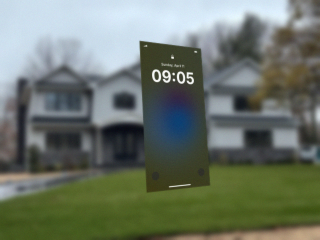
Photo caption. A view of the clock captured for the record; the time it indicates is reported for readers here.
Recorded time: 9:05
